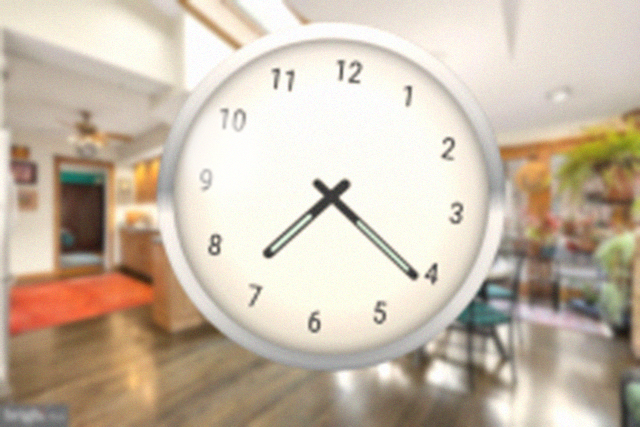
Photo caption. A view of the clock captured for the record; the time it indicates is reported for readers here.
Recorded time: 7:21
